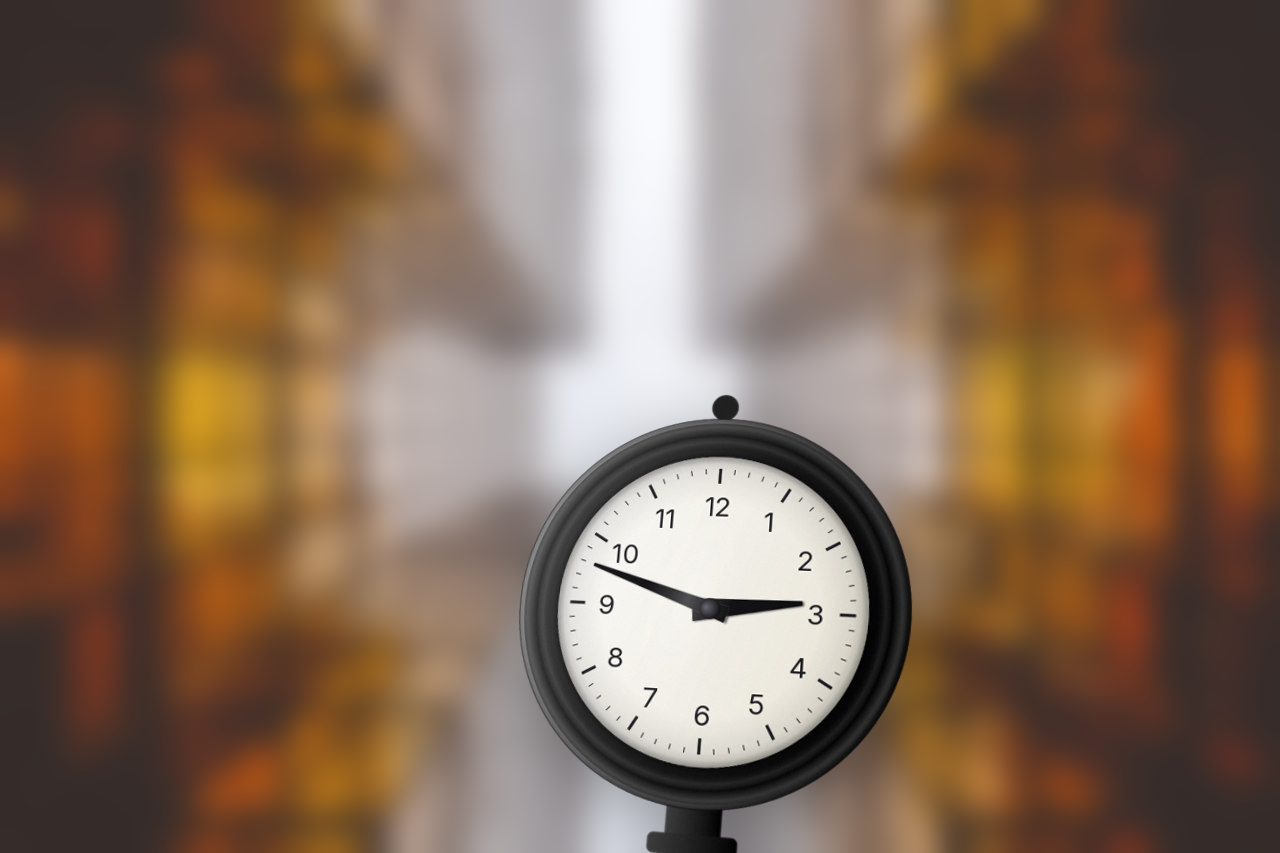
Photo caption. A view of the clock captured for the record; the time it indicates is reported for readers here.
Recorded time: 2:48
